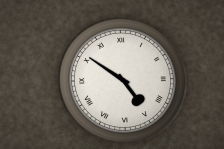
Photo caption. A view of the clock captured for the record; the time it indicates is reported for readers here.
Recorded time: 4:51
